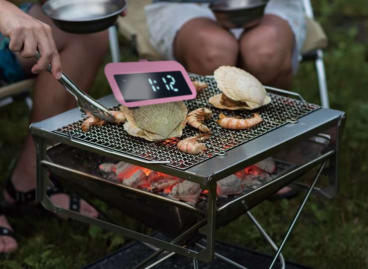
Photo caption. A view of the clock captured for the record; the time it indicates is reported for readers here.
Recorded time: 1:12
